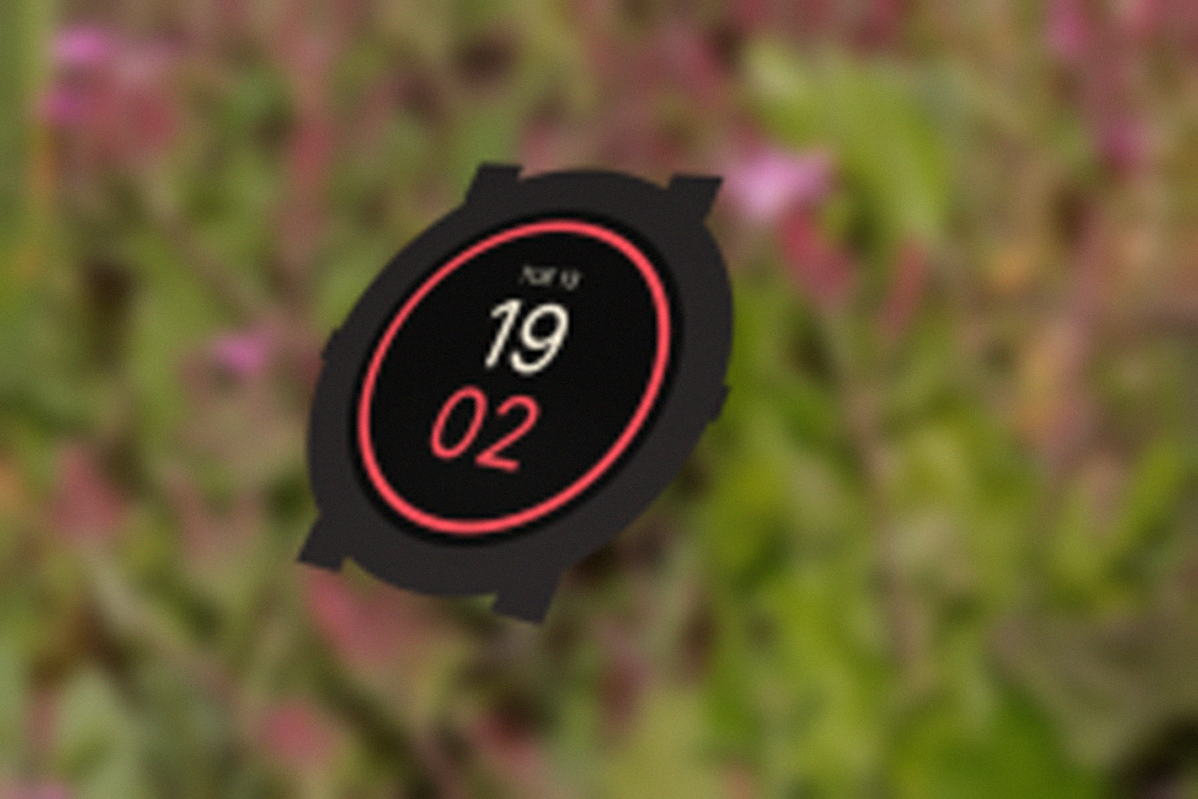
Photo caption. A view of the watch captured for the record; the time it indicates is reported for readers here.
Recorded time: 19:02
